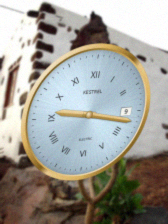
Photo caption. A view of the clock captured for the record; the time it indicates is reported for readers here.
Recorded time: 9:17
